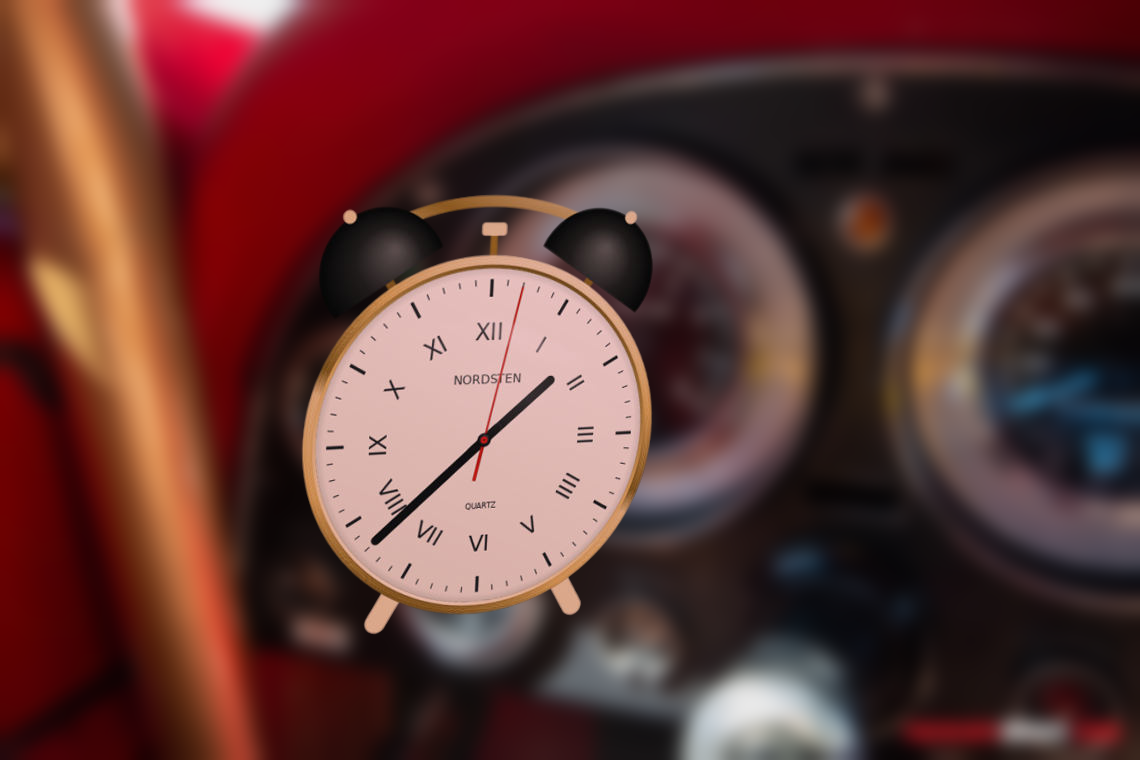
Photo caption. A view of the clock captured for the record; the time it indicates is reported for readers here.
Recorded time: 1:38:02
